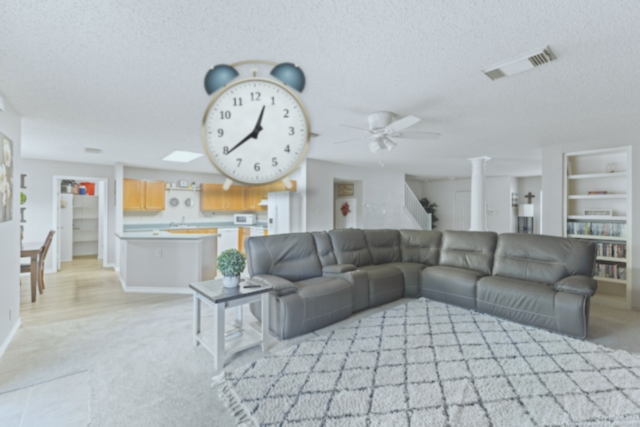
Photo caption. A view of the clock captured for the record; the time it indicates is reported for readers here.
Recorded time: 12:39
